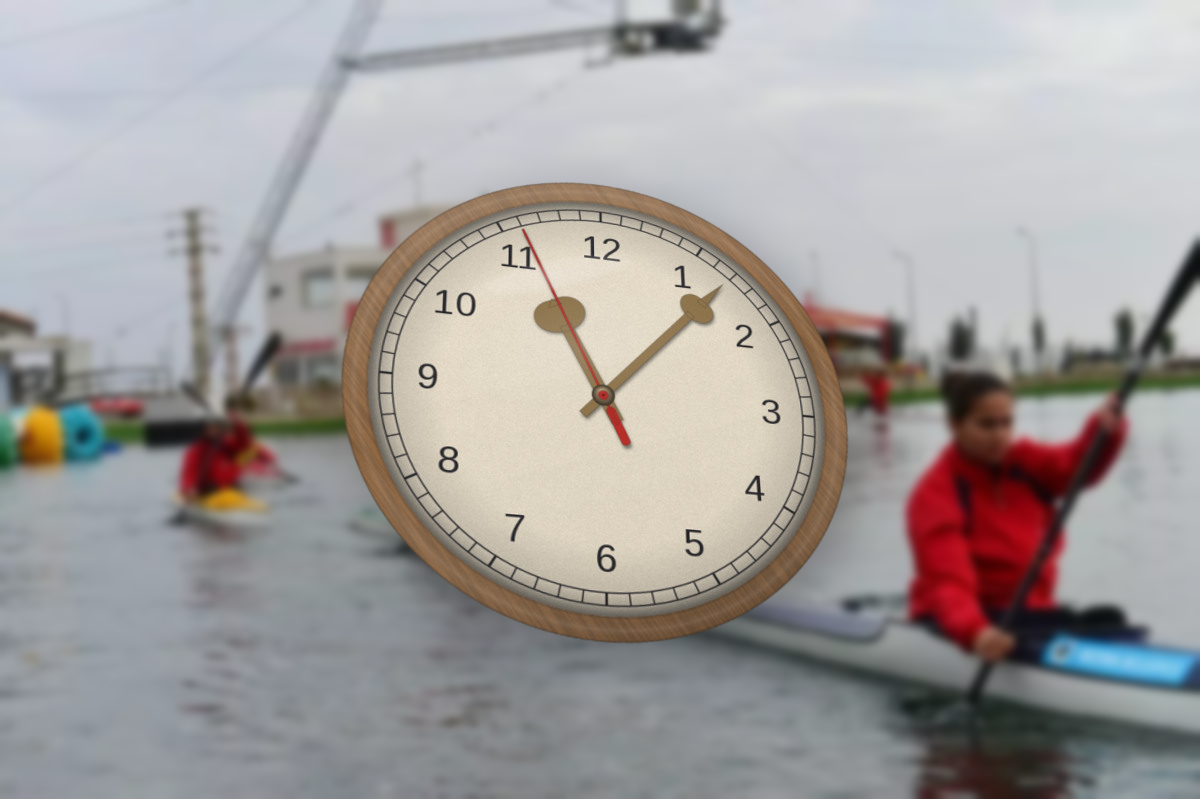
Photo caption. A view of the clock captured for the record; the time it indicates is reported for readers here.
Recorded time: 11:06:56
